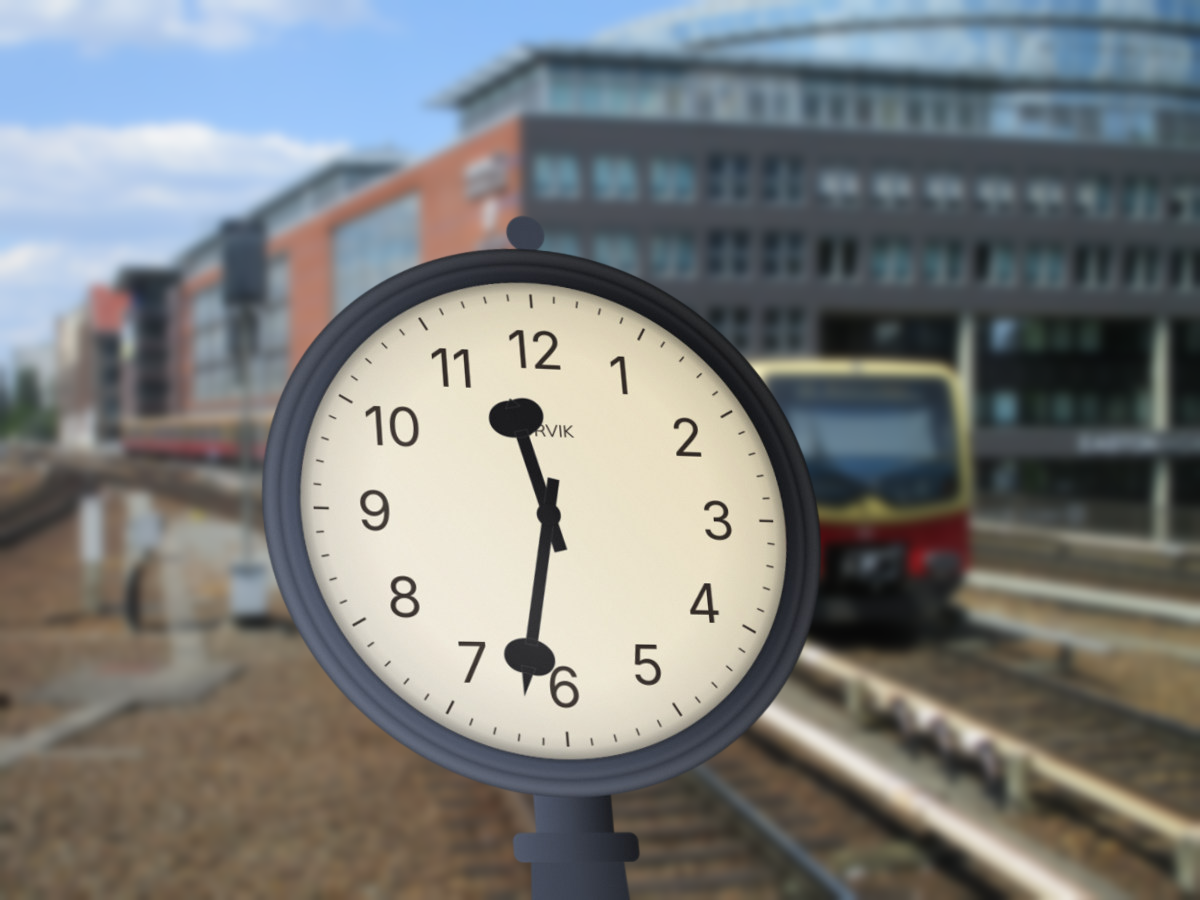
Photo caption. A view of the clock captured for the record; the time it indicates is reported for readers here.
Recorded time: 11:32
